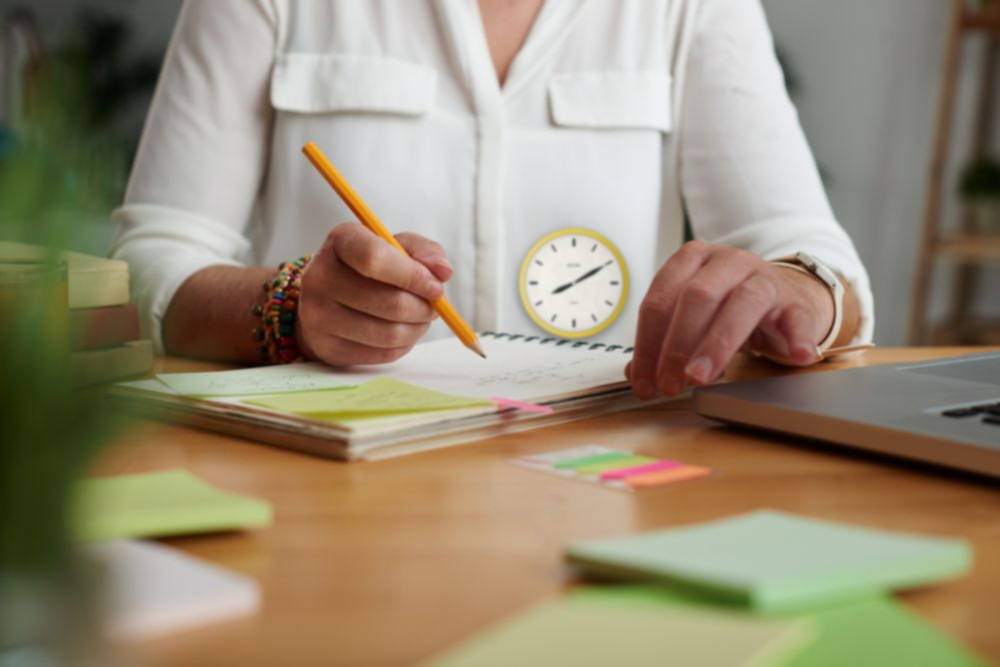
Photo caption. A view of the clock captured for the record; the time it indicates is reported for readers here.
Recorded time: 8:10
